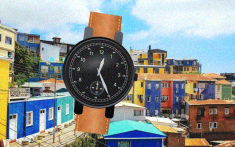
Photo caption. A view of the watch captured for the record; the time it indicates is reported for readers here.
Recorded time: 12:25
